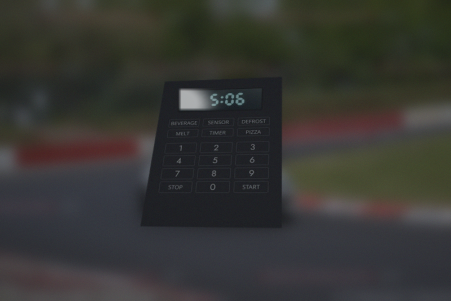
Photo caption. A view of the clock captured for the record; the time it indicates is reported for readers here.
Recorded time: 5:06
